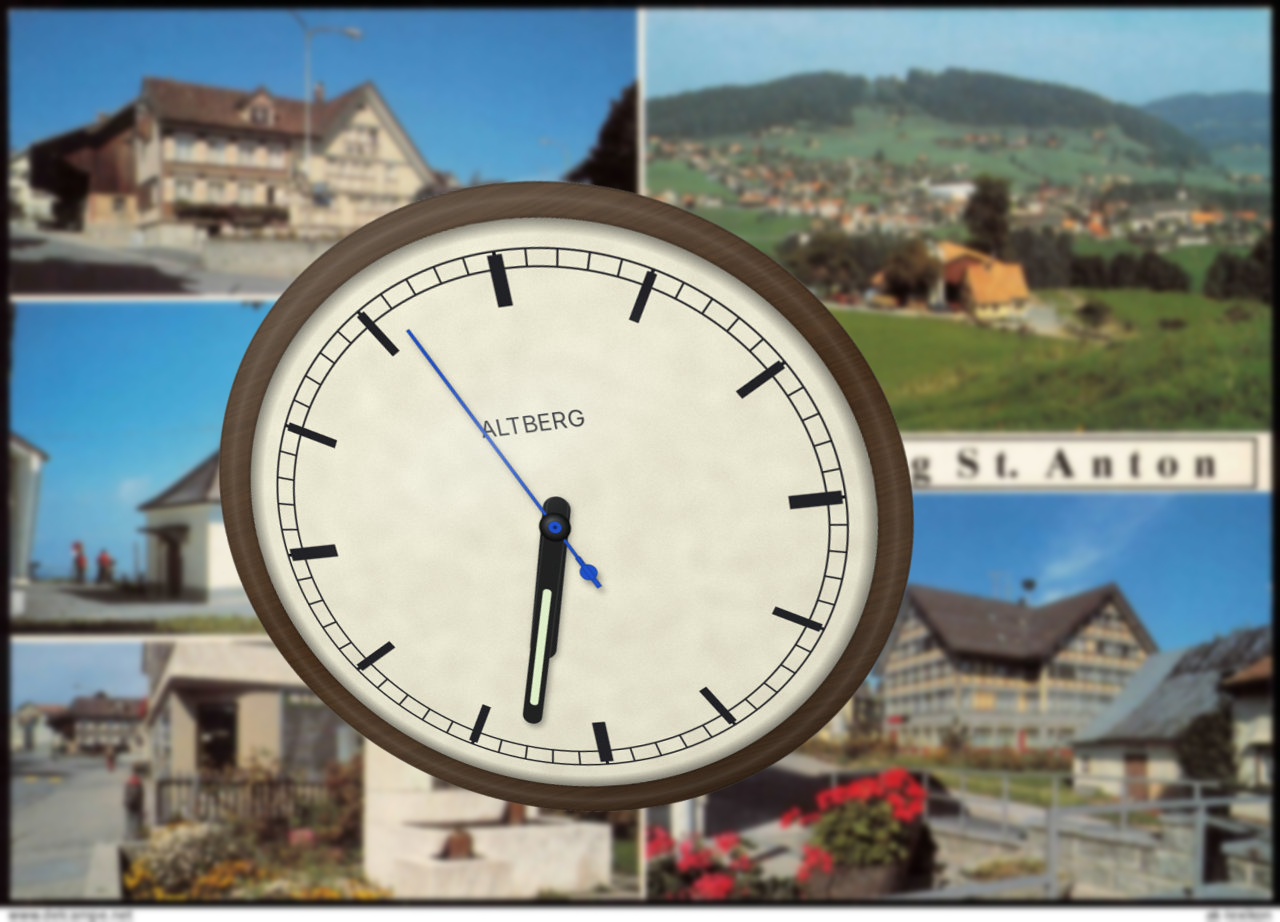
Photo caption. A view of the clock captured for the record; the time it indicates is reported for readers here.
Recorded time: 6:32:56
